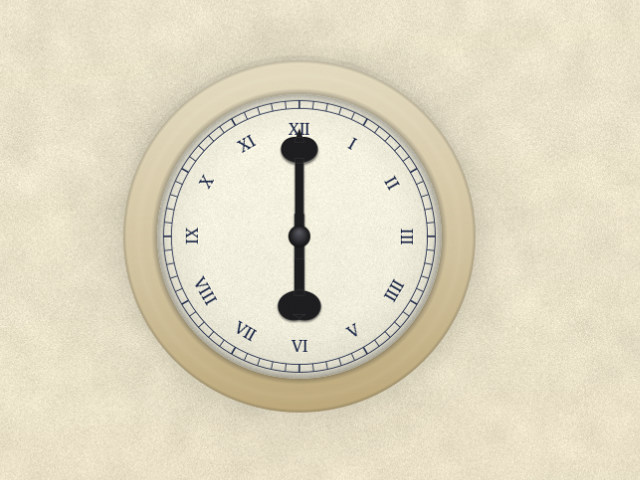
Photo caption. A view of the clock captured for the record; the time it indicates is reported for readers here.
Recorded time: 6:00
